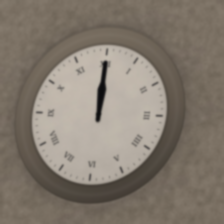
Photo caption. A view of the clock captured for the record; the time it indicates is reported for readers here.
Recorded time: 12:00
